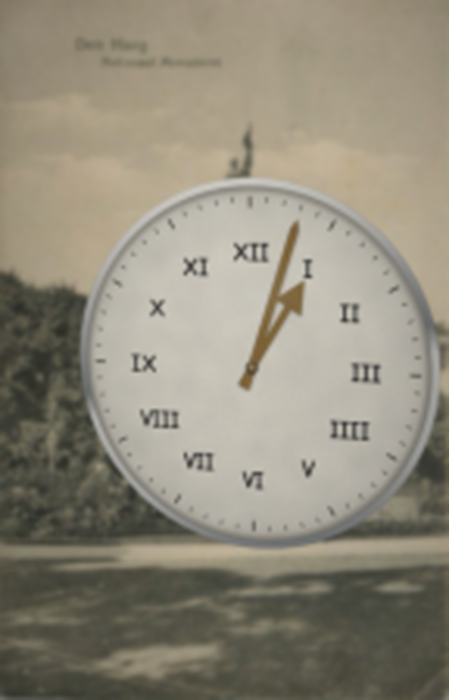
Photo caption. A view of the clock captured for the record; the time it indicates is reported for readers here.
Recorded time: 1:03
